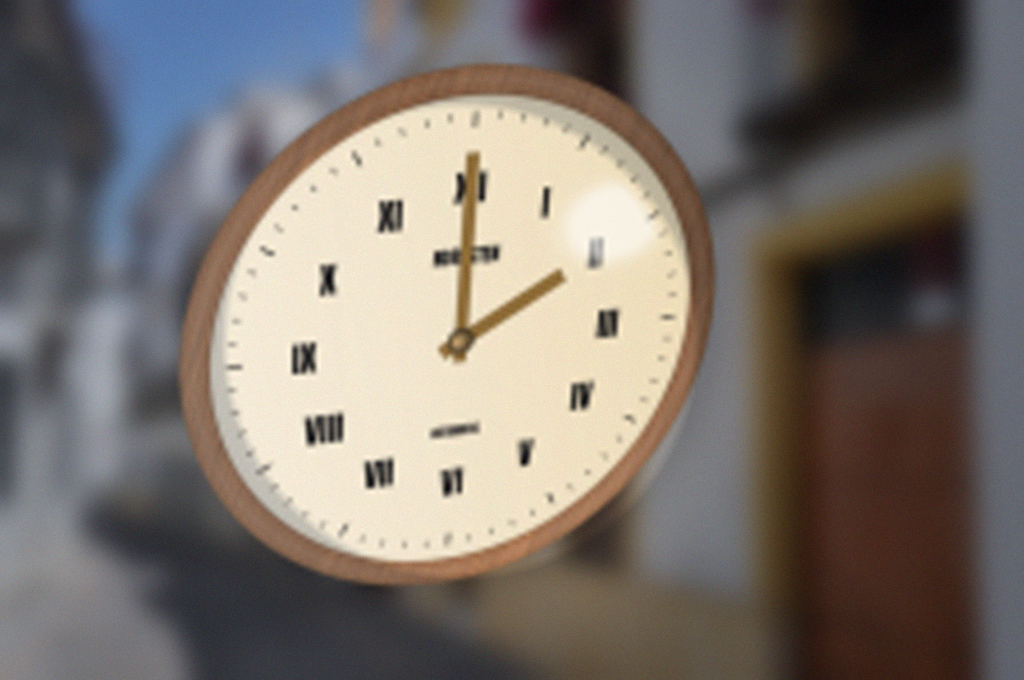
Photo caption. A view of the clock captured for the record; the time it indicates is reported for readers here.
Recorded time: 2:00
